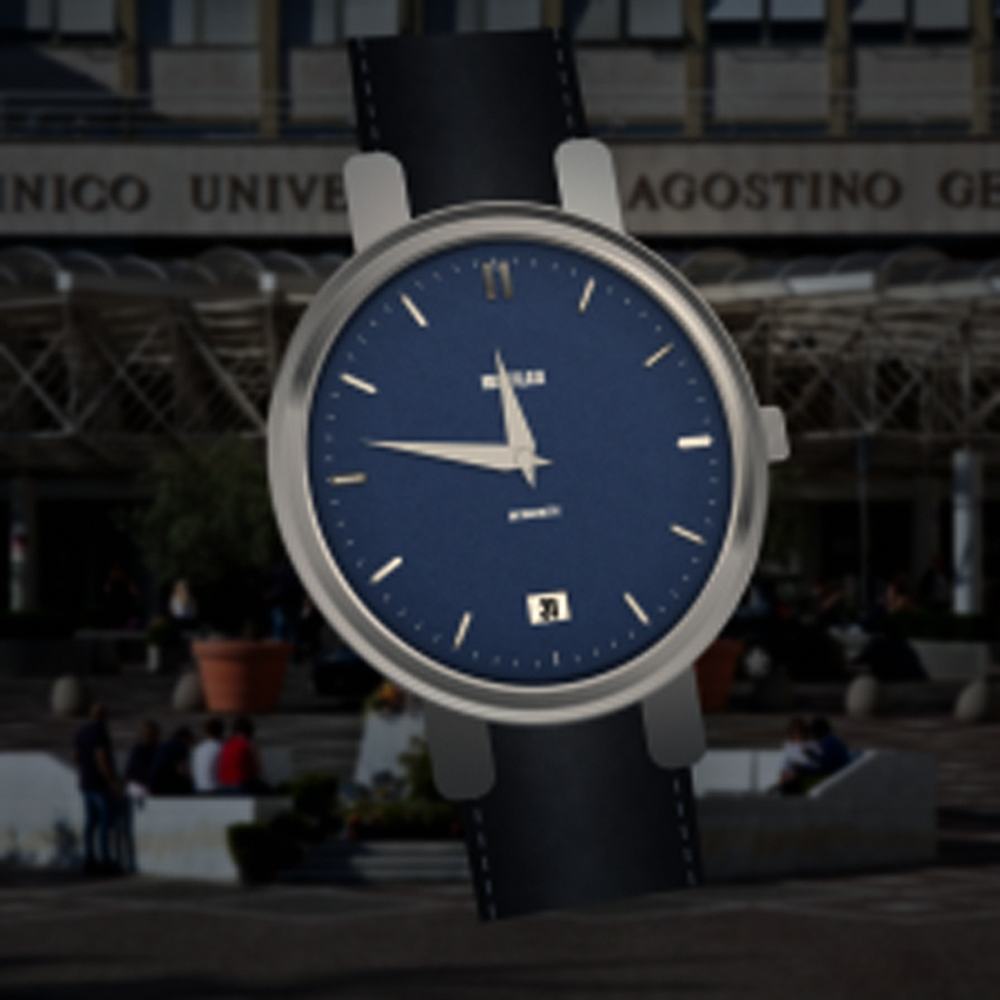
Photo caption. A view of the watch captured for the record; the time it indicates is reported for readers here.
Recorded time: 11:47
